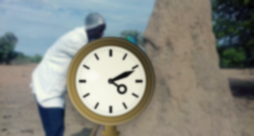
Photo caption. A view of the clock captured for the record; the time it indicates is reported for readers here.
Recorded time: 4:11
